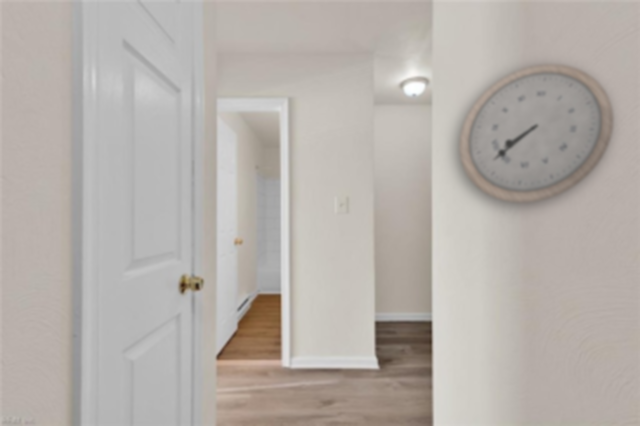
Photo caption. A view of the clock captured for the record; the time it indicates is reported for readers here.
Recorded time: 7:37
